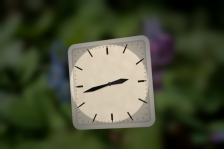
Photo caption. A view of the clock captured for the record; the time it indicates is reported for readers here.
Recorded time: 2:43
